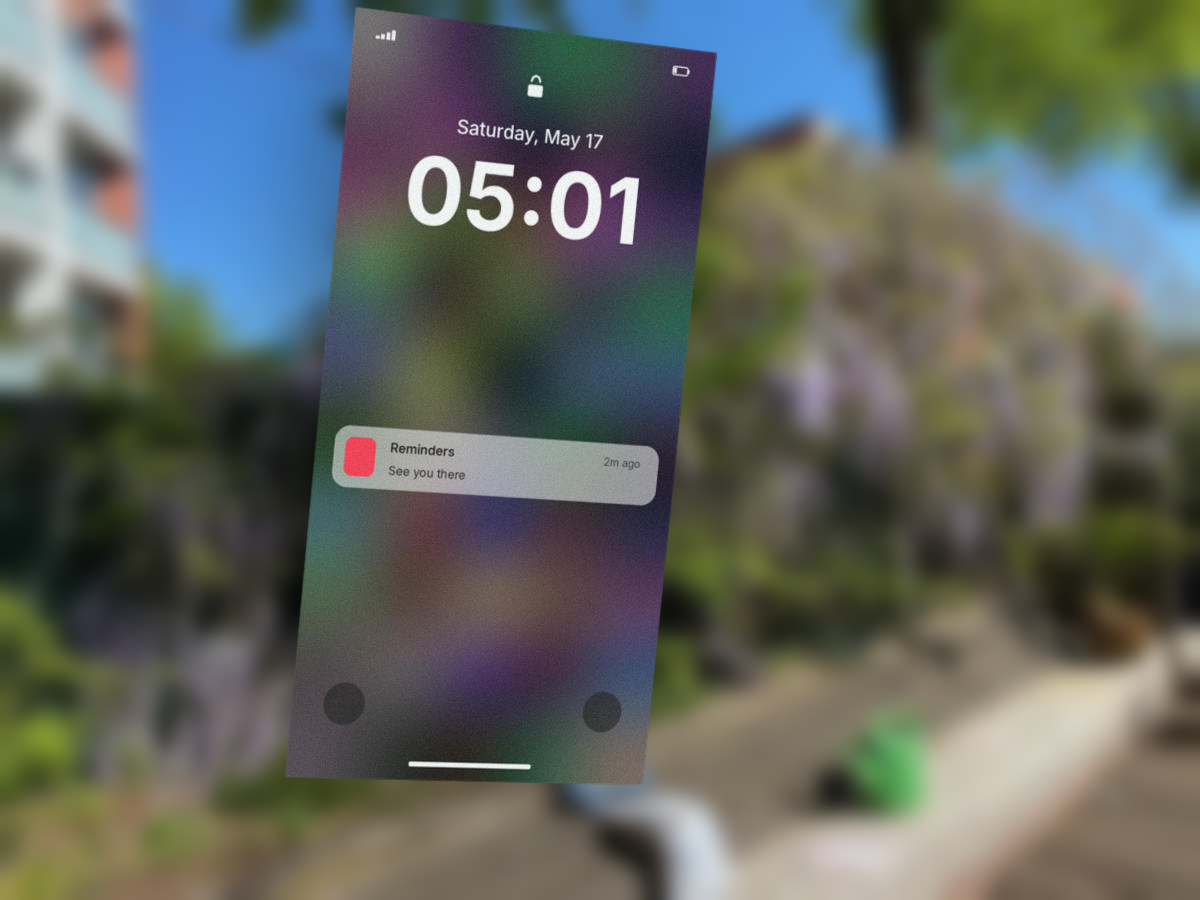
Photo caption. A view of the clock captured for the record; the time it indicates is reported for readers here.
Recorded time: 5:01
